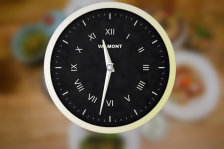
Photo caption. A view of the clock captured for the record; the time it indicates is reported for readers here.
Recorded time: 11:32
